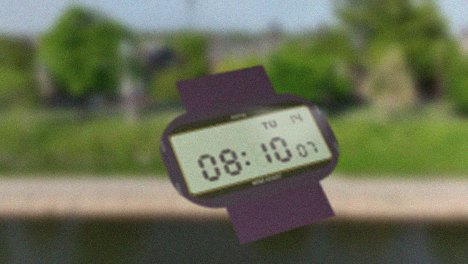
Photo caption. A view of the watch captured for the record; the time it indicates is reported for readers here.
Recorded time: 8:10:07
